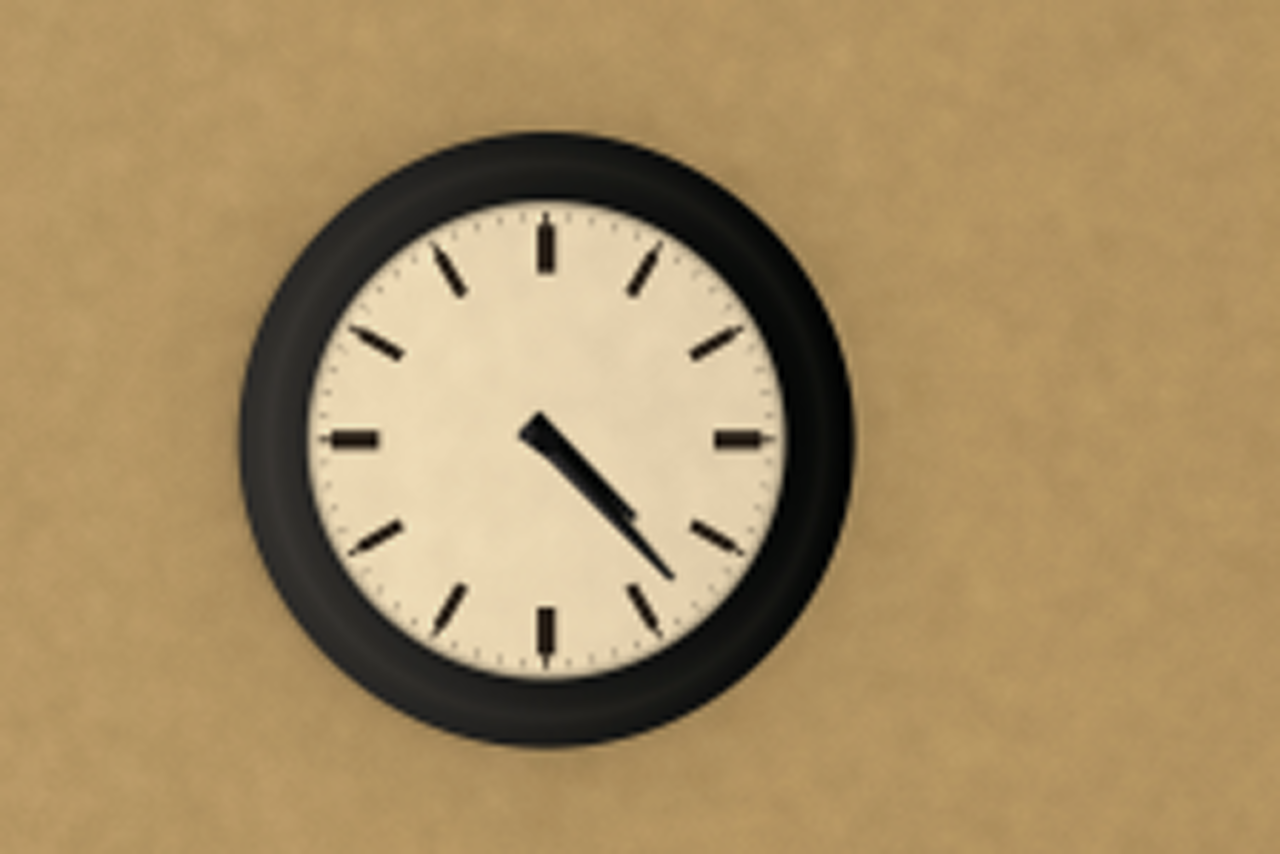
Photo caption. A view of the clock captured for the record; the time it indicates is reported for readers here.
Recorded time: 4:23
